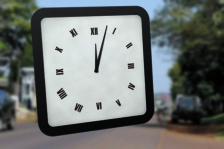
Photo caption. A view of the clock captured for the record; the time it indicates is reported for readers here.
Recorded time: 12:03
